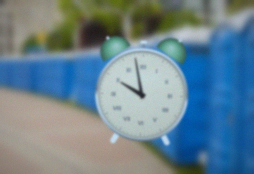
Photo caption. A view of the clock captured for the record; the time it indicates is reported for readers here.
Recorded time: 9:58
